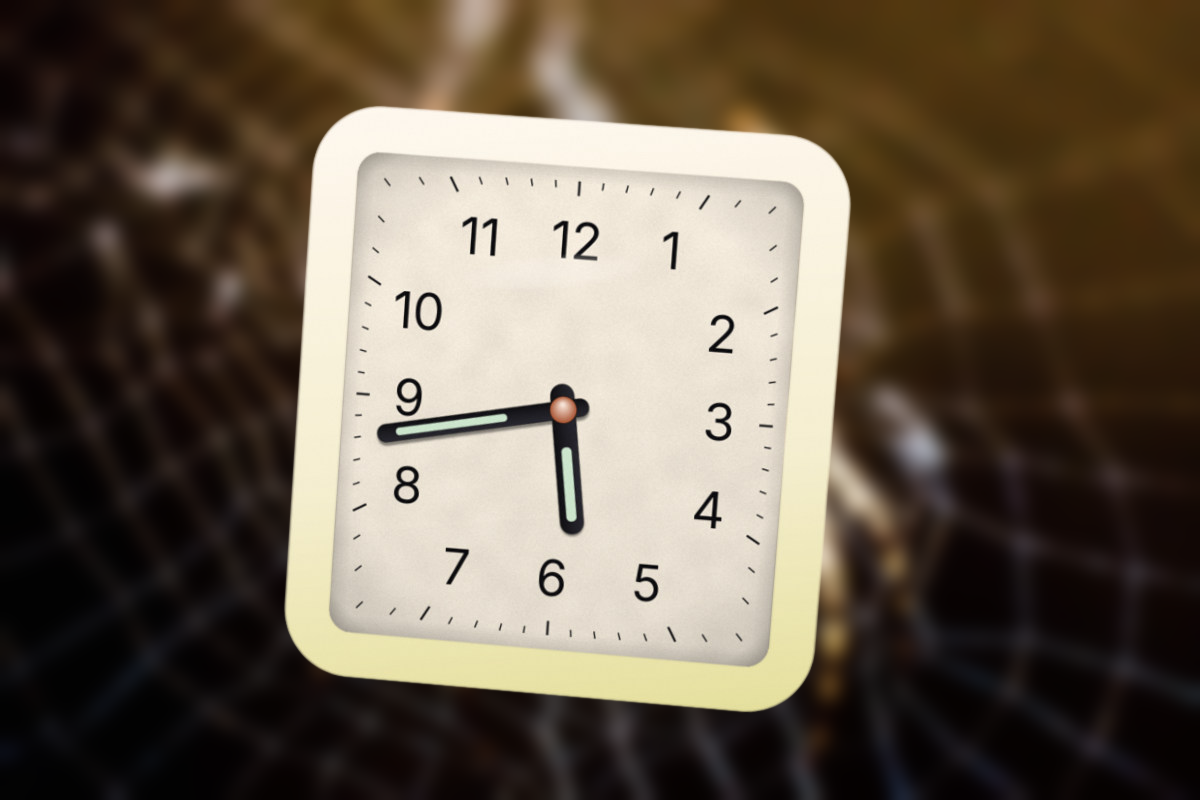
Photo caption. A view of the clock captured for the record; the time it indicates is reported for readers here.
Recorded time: 5:43
